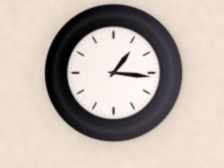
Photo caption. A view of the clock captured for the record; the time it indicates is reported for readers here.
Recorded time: 1:16
